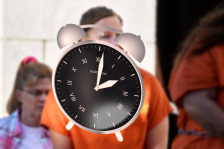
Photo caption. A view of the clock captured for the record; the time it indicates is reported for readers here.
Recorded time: 2:01
